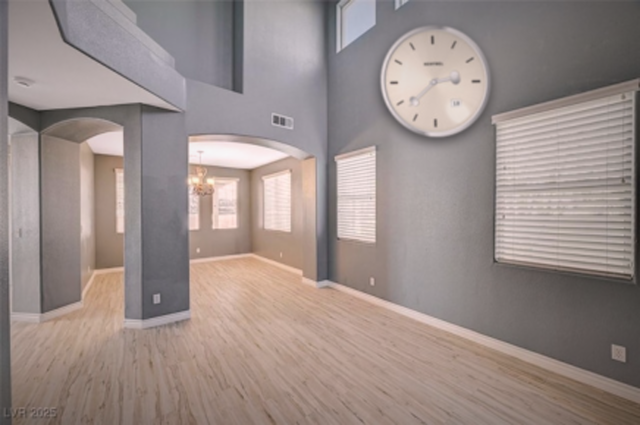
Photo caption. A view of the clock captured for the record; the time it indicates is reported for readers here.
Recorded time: 2:38
